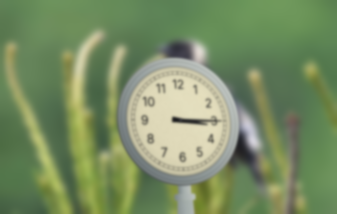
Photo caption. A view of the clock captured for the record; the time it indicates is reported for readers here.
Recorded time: 3:15
